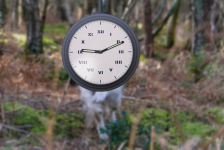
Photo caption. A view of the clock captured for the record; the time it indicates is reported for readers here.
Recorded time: 9:11
